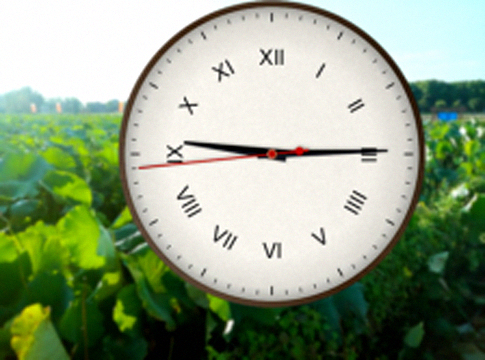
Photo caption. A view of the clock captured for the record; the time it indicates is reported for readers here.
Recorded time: 9:14:44
